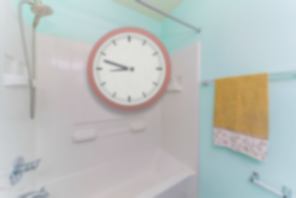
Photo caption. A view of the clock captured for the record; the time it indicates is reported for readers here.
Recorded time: 8:48
